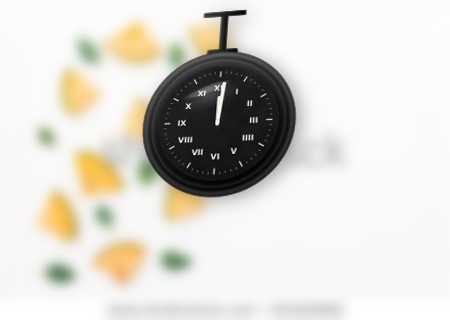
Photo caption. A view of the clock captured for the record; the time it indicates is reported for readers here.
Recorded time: 12:01
